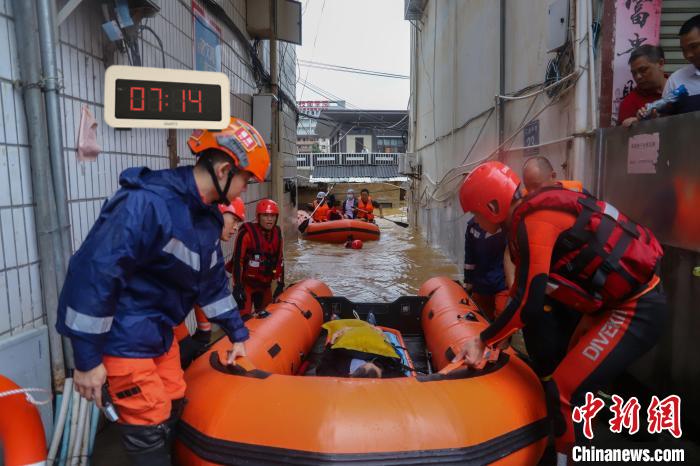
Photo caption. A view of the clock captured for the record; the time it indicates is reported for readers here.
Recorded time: 7:14
